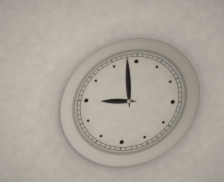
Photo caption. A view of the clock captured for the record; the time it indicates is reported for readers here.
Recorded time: 8:58
